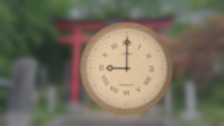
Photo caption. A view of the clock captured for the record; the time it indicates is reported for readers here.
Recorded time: 9:00
